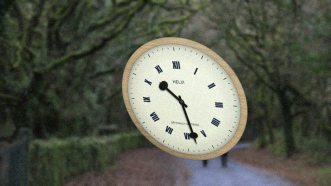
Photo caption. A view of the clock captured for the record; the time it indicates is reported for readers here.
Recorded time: 10:28
